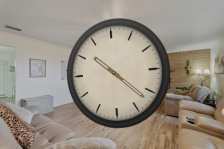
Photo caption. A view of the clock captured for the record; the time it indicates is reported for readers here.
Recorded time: 10:22
